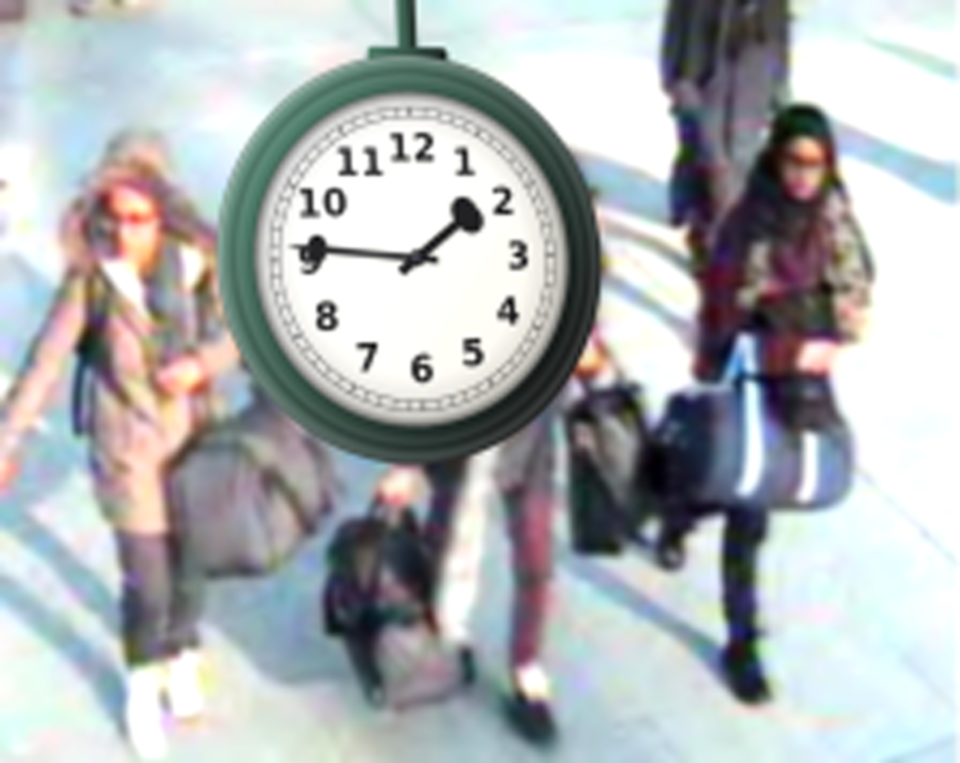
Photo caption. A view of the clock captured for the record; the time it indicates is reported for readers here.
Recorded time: 1:46
